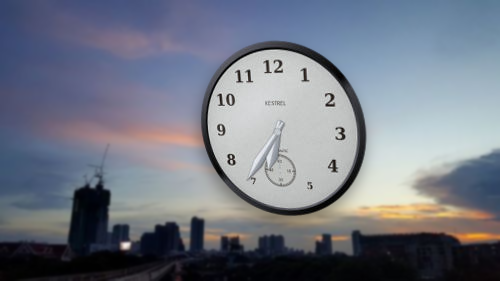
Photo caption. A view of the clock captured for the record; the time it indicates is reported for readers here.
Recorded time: 6:36
